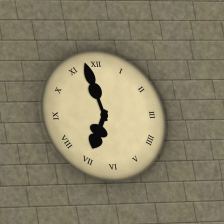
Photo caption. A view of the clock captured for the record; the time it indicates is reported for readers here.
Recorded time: 6:58
